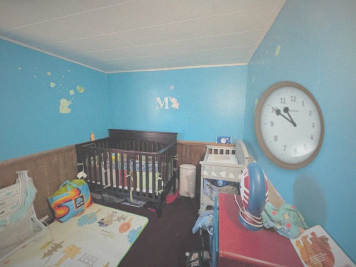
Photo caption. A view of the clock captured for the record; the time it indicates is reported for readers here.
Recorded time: 10:50
